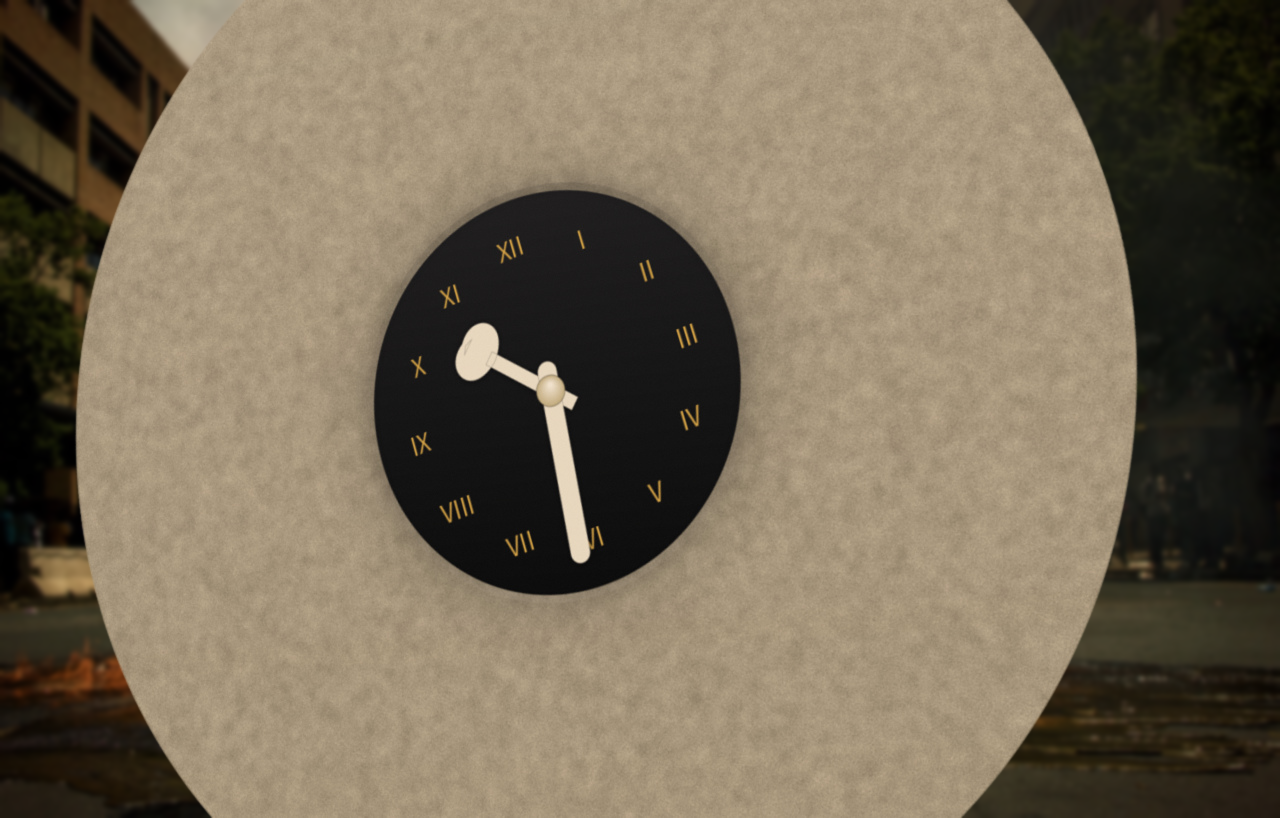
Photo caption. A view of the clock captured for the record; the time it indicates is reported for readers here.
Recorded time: 10:31
